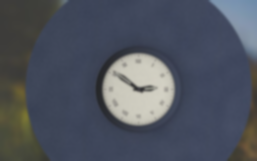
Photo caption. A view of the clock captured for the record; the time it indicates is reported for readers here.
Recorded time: 2:51
